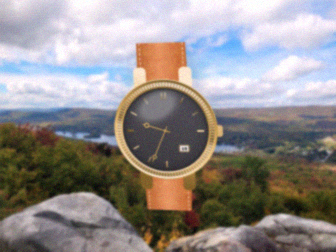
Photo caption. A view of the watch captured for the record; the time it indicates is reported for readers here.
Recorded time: 9:34
